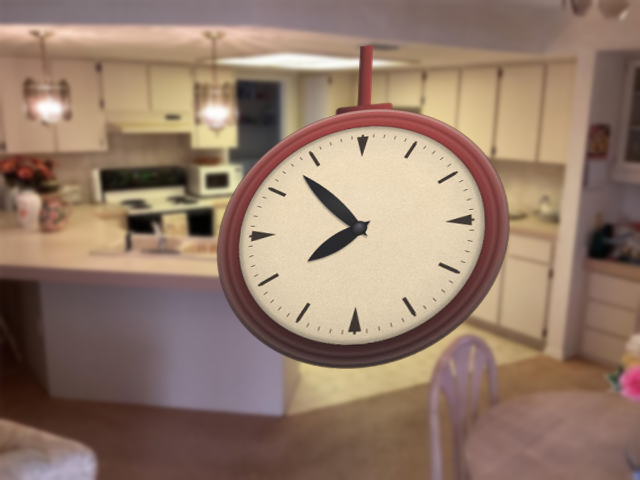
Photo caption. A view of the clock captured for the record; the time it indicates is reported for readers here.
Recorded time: 7:53
